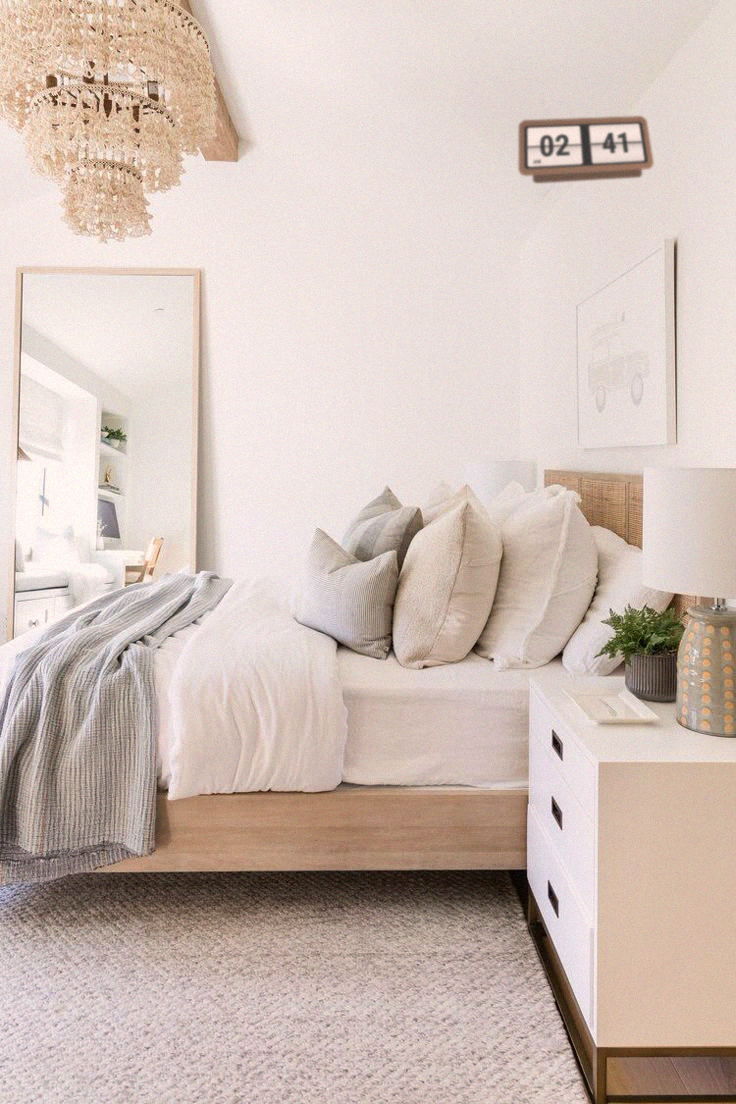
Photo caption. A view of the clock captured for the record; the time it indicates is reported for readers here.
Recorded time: 2:41
